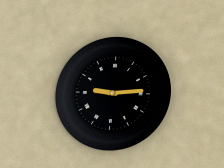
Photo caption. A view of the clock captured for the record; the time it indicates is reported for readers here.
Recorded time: 9:14
